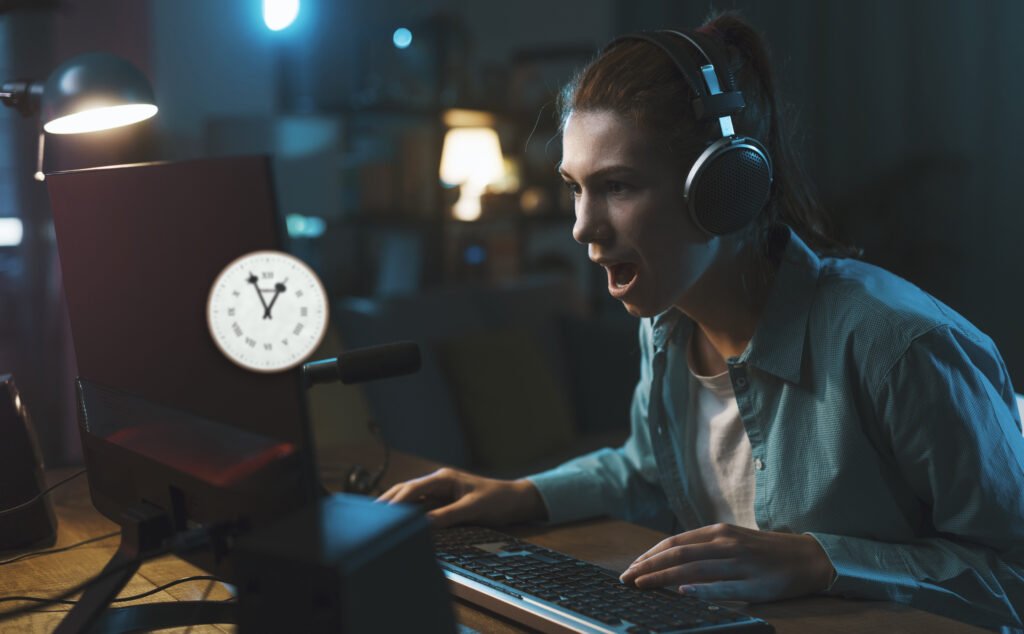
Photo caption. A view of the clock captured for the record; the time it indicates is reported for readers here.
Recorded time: 12:56
